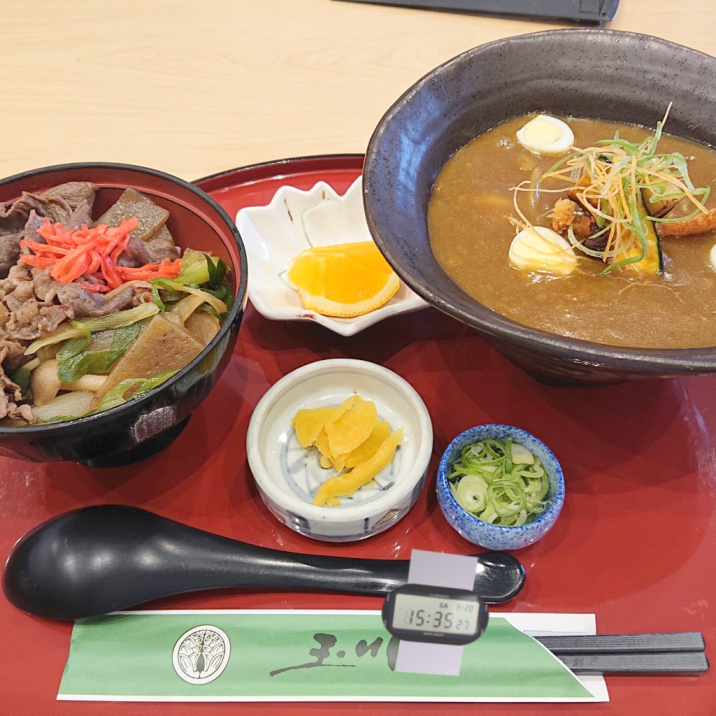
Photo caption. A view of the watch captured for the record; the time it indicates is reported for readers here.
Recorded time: 15:35:27
